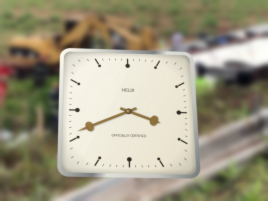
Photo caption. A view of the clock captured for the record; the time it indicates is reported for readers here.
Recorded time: 3:41
